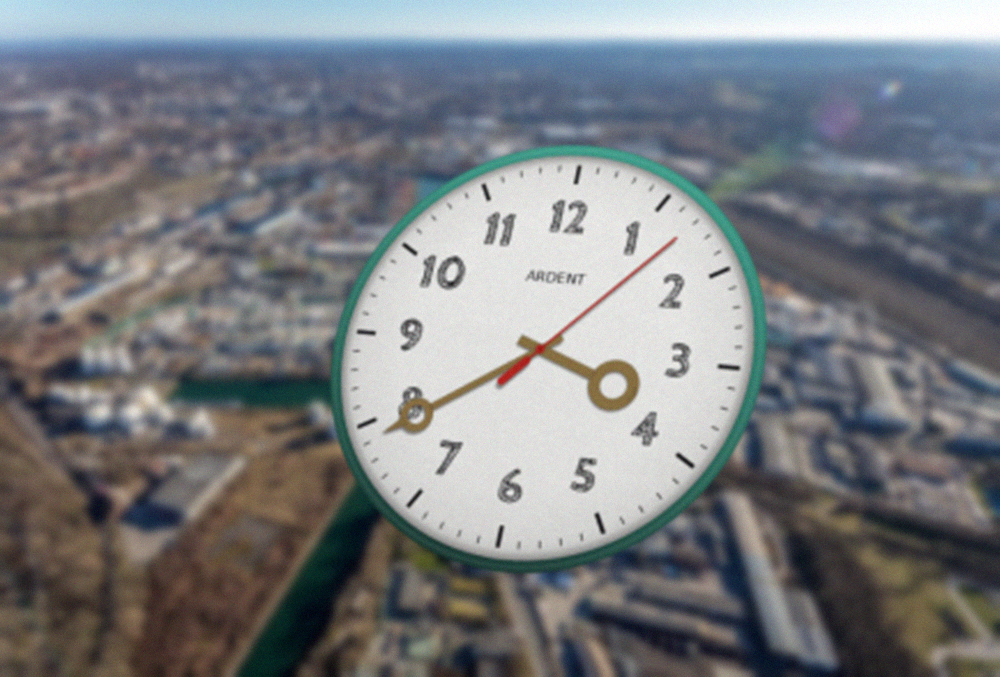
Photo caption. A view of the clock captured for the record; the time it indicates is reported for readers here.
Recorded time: 3:39:07
